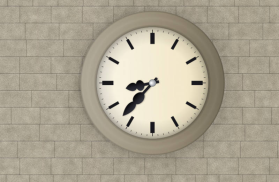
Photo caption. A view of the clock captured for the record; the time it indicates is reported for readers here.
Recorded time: 8:37
